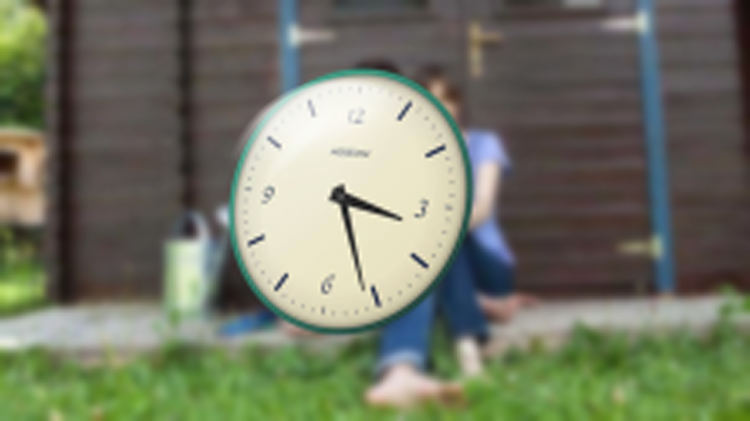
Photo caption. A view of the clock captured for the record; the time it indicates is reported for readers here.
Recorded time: 3:26
